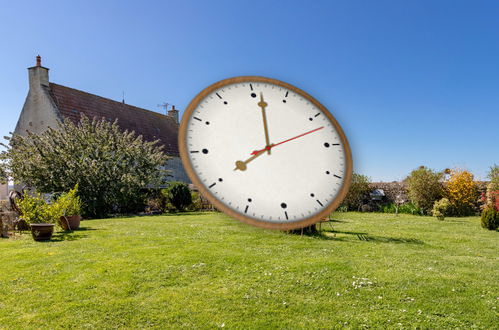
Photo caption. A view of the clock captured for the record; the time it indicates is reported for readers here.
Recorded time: 8:01:12
